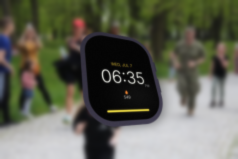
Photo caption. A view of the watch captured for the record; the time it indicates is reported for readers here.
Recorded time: 6:35
